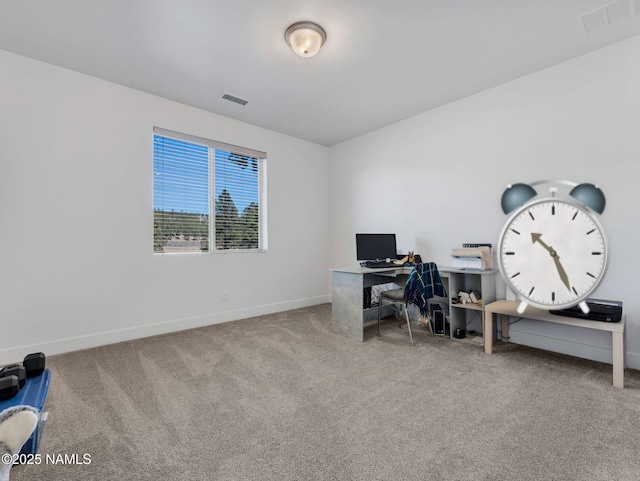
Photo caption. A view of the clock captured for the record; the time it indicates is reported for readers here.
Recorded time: 10:26
